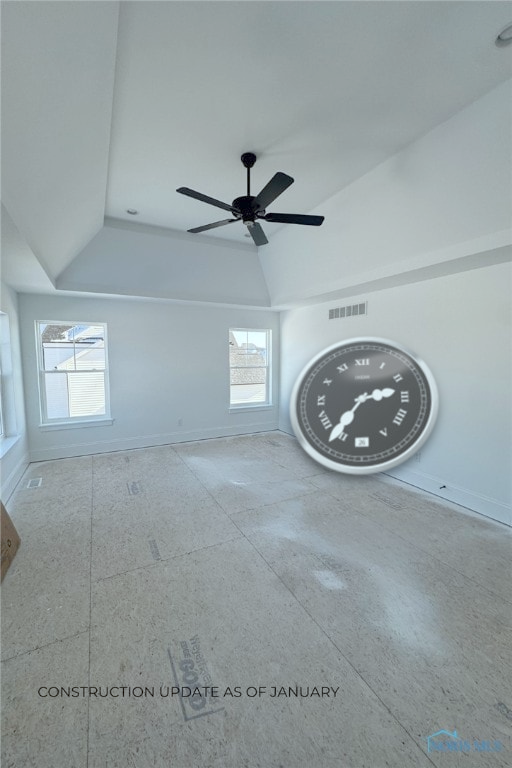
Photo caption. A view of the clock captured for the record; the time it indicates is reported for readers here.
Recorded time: 2:36
